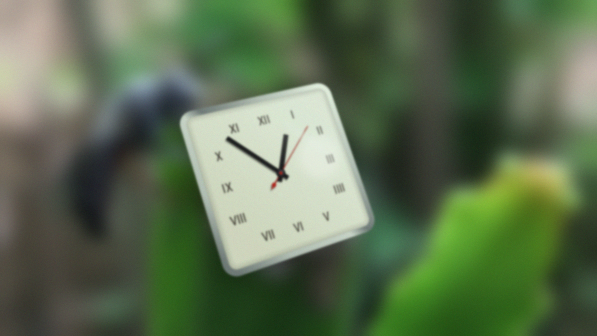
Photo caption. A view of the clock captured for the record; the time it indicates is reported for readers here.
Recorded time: 12:53:08
